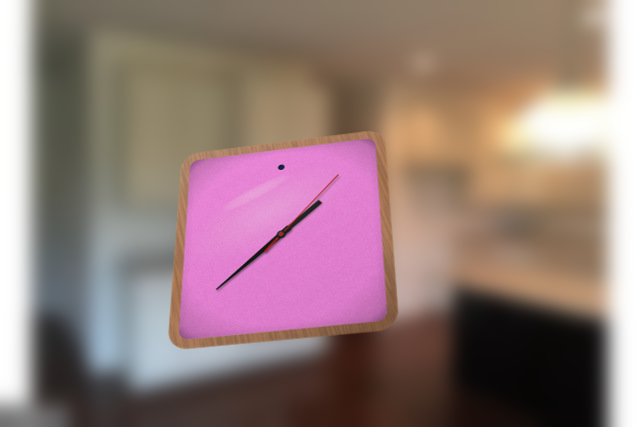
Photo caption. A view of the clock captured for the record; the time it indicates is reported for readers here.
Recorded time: 1:38:07
